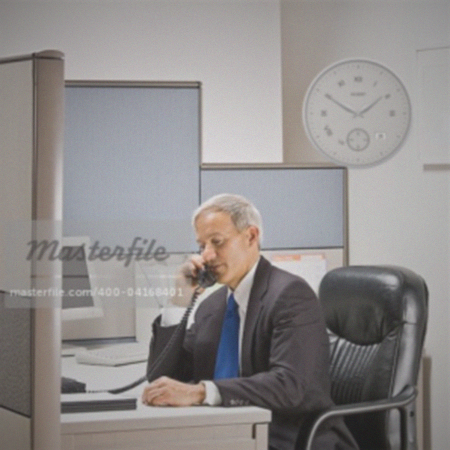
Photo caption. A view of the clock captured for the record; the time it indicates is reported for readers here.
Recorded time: 1:50
